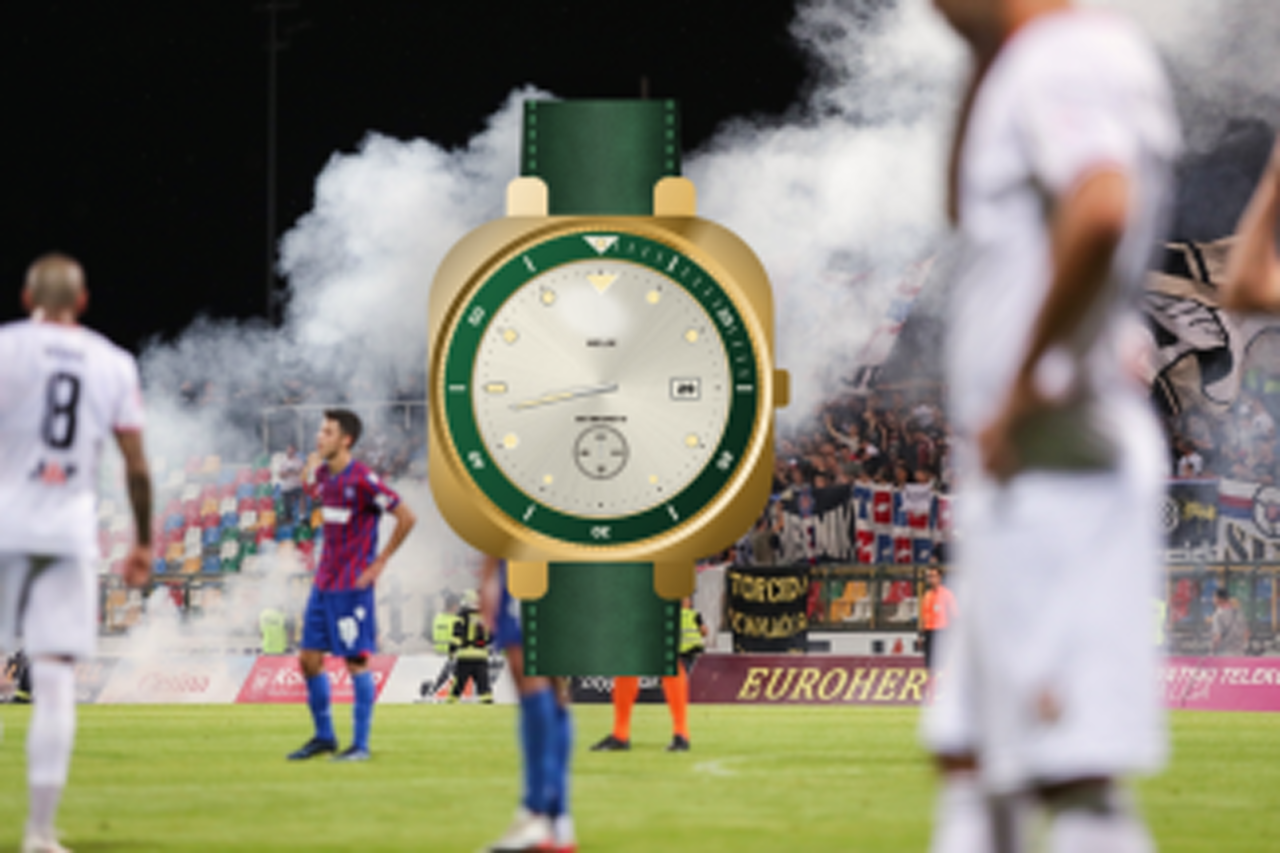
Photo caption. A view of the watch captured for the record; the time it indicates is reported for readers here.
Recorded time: 8:43
